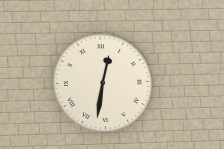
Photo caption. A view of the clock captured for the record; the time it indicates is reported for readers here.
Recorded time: 12:32
